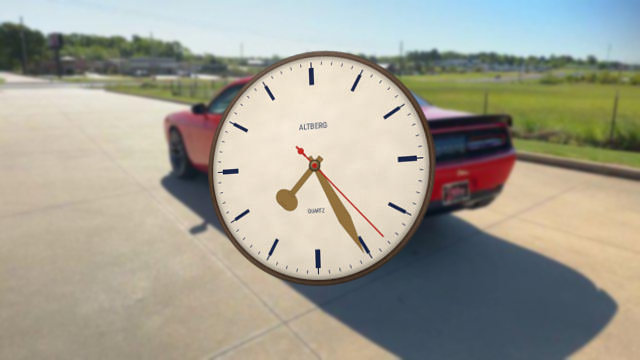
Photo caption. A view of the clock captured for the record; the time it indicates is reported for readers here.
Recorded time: 7:25:23
